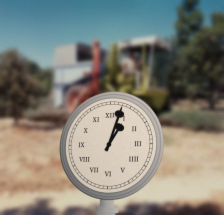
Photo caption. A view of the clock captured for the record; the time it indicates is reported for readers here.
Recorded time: 1:03
